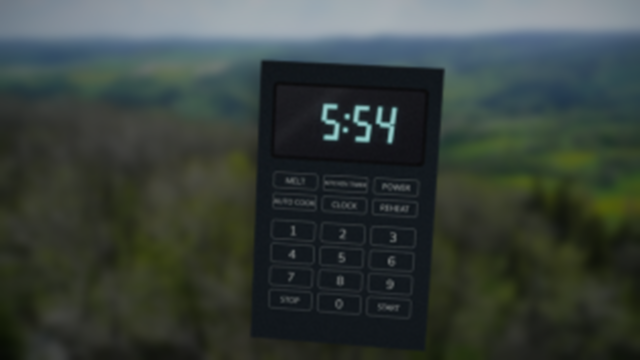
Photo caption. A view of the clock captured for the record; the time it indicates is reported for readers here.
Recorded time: 5:54
